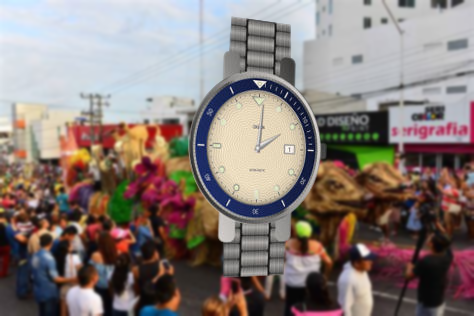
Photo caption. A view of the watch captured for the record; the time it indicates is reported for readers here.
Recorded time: 2:01
